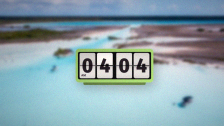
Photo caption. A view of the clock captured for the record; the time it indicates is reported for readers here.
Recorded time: 4:04
